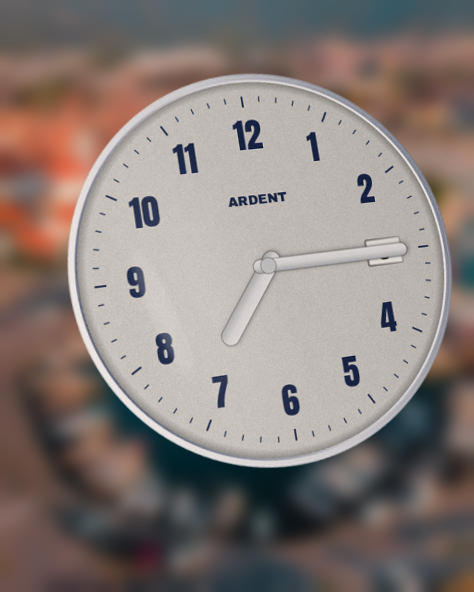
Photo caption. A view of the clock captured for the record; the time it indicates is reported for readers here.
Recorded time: 7:15
